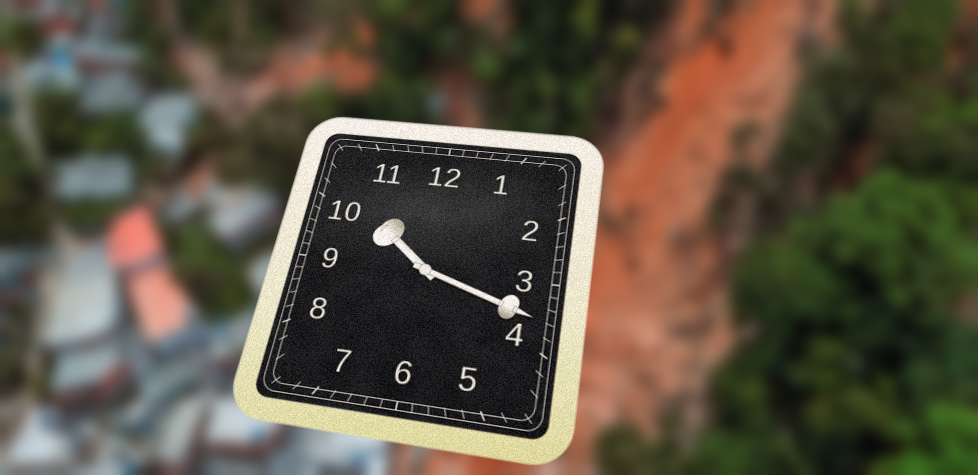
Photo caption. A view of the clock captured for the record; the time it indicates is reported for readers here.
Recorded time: 10:18
